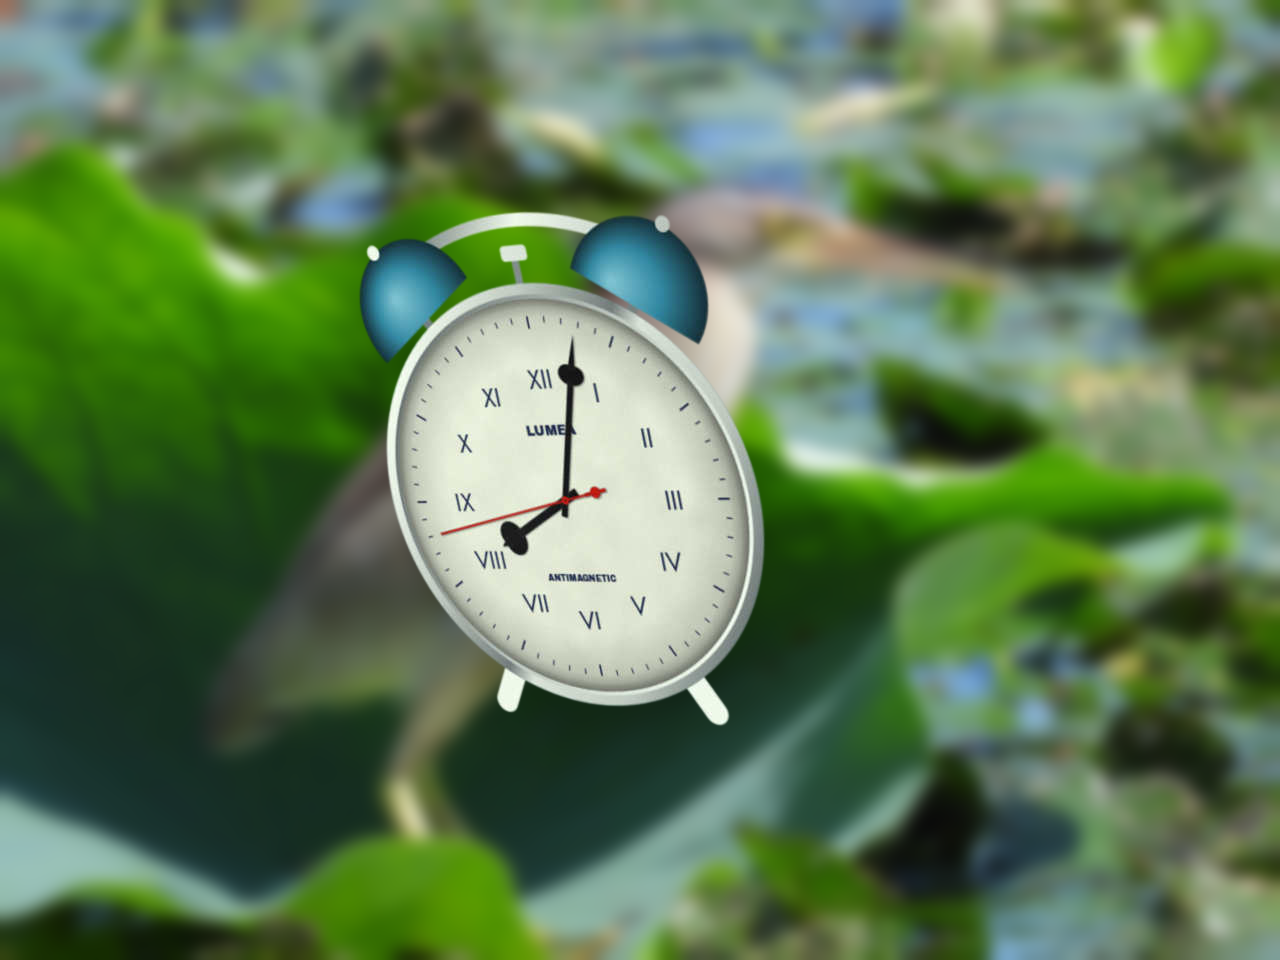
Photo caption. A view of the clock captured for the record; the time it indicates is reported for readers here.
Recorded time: 8:02:43
